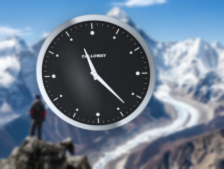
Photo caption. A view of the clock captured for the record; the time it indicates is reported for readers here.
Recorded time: 11:23
